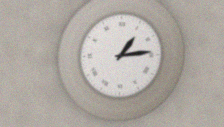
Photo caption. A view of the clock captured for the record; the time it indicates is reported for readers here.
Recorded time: 1:14
